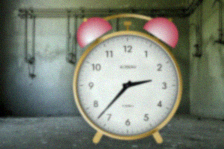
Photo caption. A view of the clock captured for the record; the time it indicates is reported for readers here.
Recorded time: 2:37
